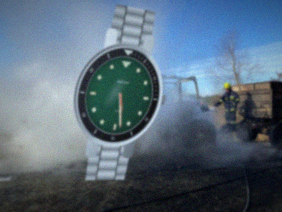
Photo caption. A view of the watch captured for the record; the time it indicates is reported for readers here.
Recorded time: 5:28
